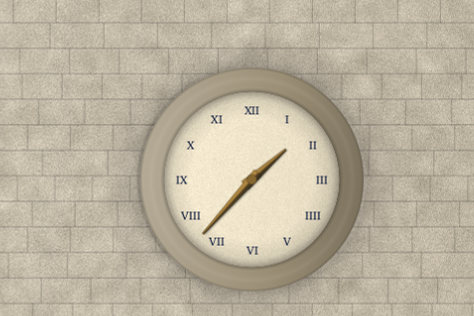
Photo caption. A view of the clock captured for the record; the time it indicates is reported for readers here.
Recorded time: 1:37
